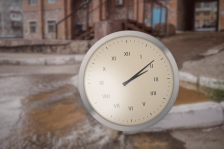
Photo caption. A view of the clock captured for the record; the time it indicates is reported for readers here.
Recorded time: 2:09
